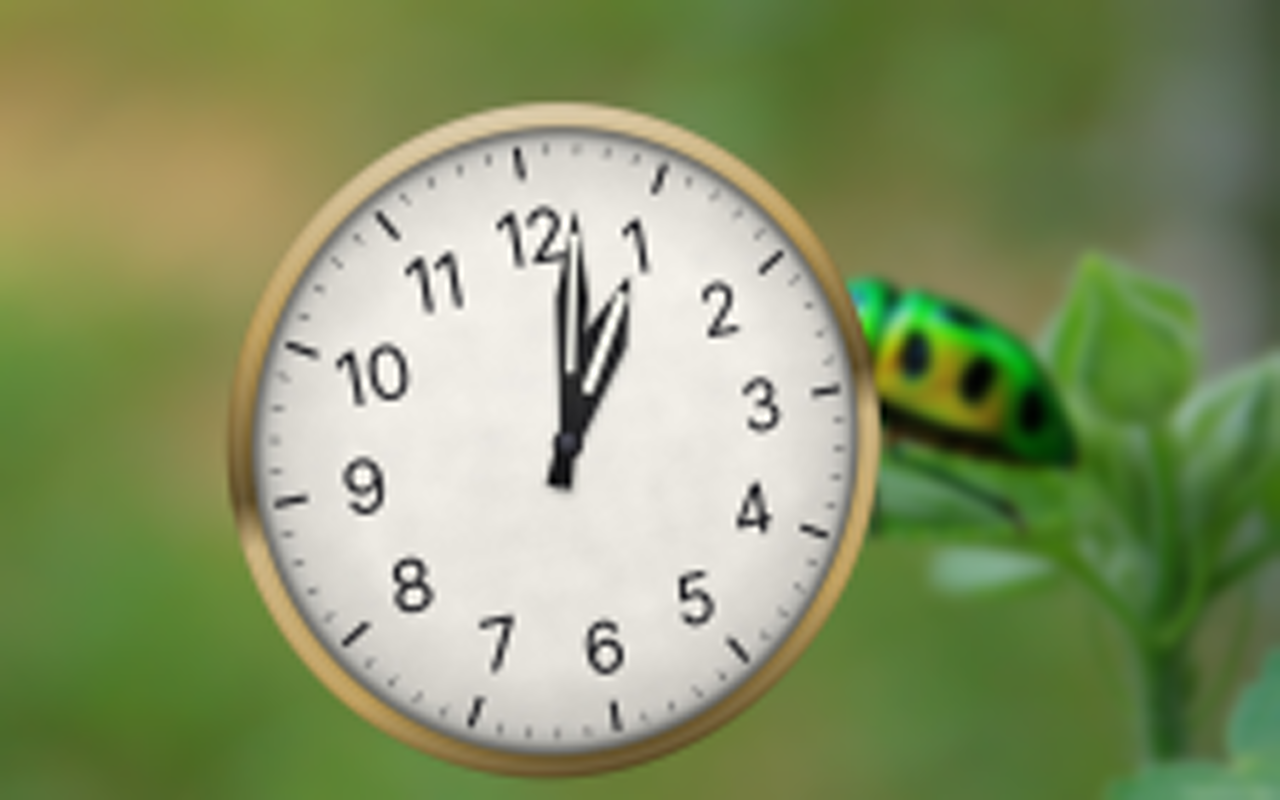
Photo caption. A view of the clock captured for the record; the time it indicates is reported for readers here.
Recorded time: 1:02
